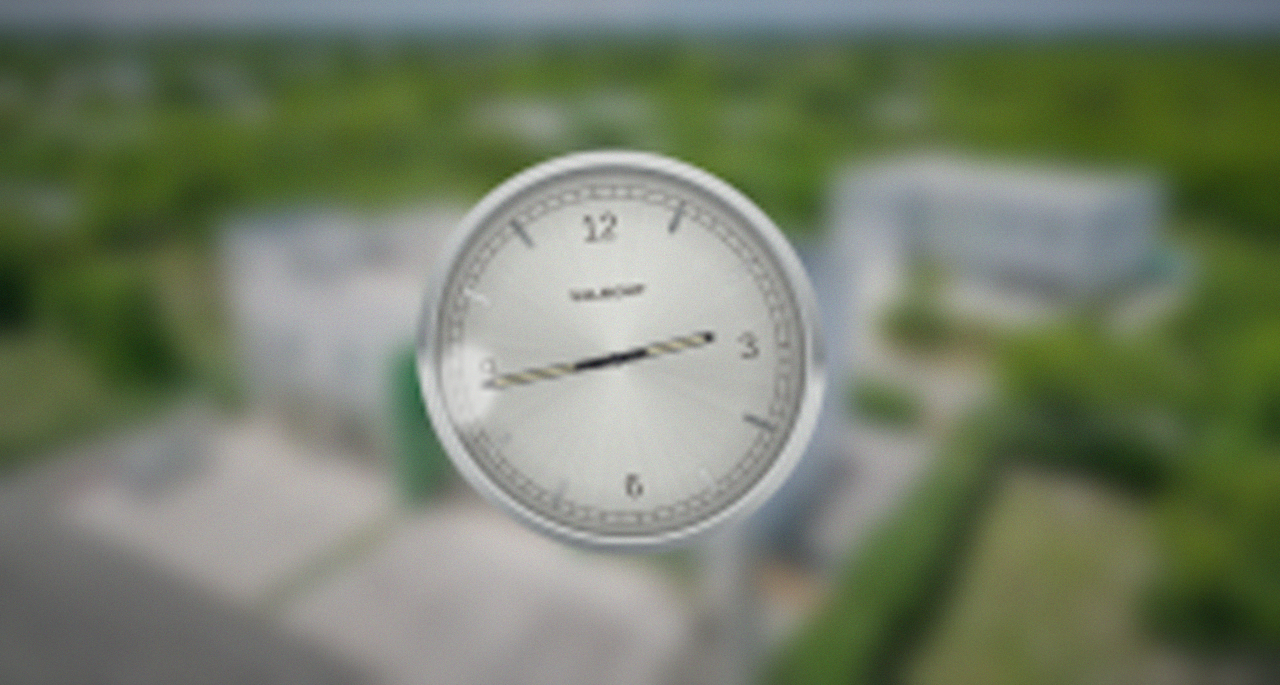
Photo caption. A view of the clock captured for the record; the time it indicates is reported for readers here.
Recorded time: 2:44
